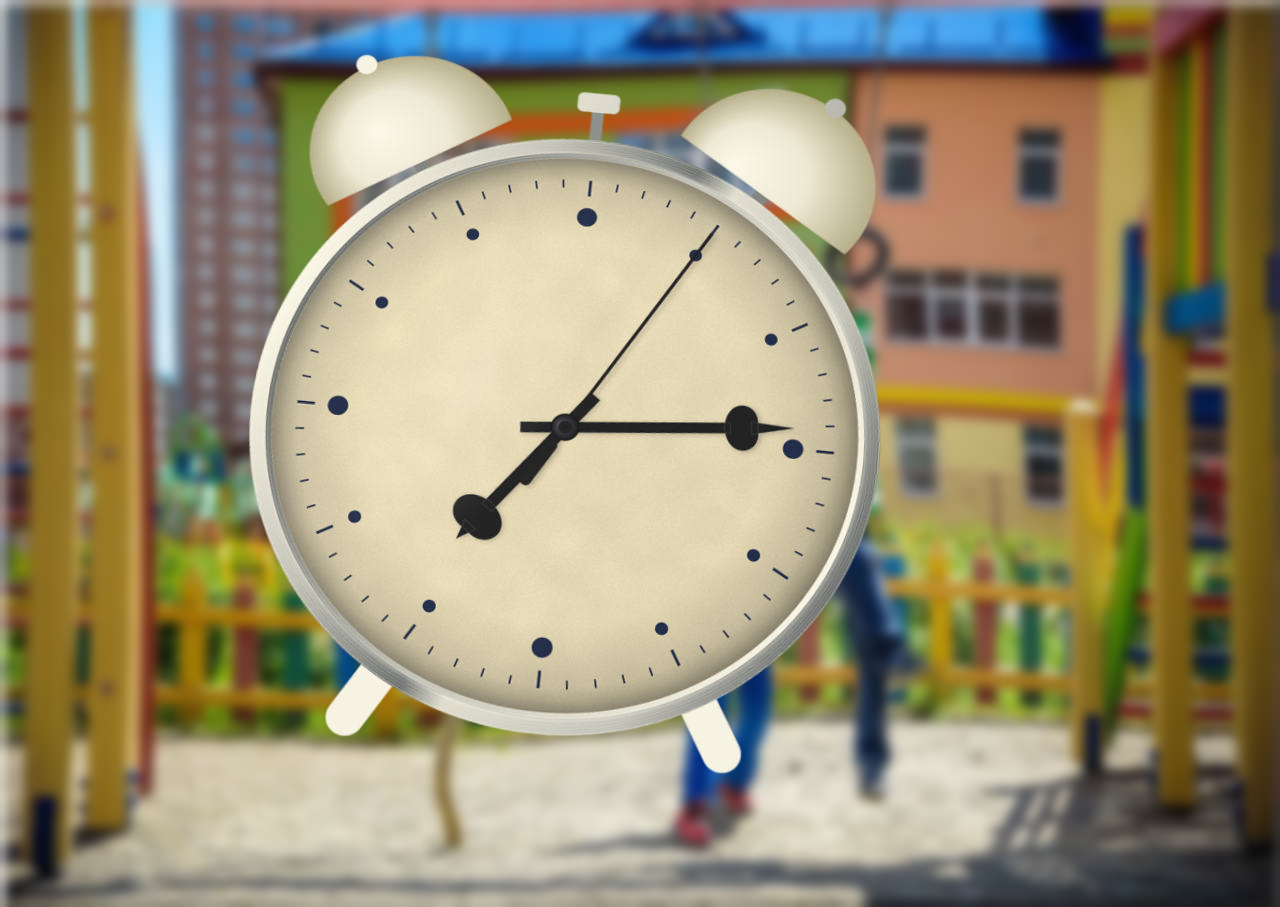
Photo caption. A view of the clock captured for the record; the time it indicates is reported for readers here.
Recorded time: 7:14:05
